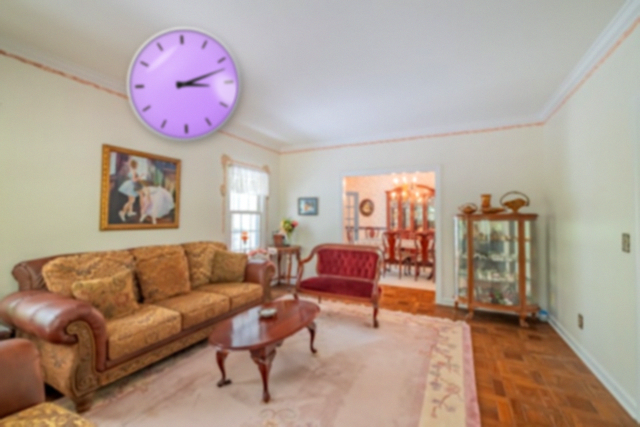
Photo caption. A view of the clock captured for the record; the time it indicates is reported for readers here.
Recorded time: 3:12
